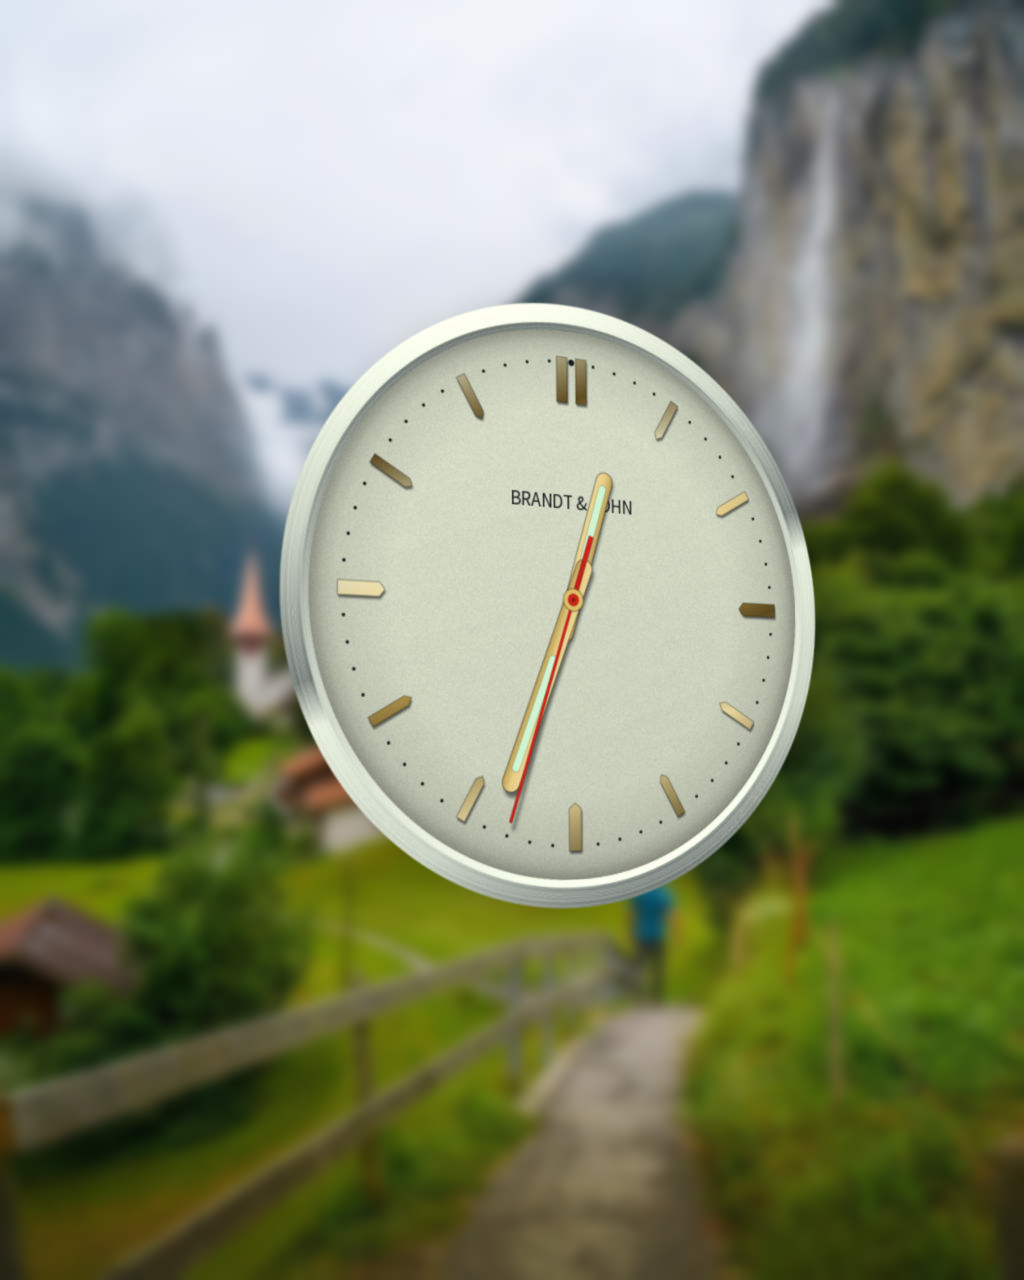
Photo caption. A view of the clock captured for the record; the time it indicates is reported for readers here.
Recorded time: 12:33:33
